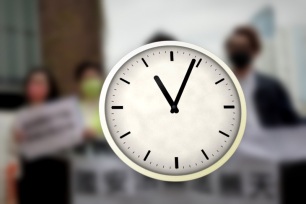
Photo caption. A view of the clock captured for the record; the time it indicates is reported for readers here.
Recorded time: 11:04
